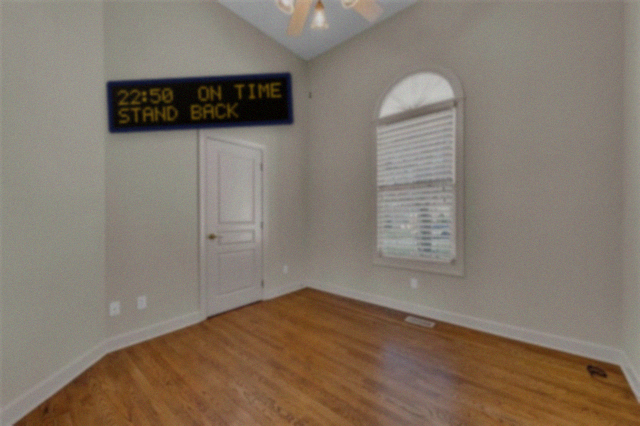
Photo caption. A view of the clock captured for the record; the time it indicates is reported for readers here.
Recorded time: 22:50
